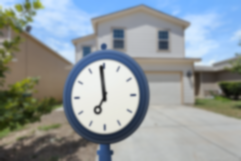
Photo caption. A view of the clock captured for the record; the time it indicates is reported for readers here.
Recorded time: 6:59
